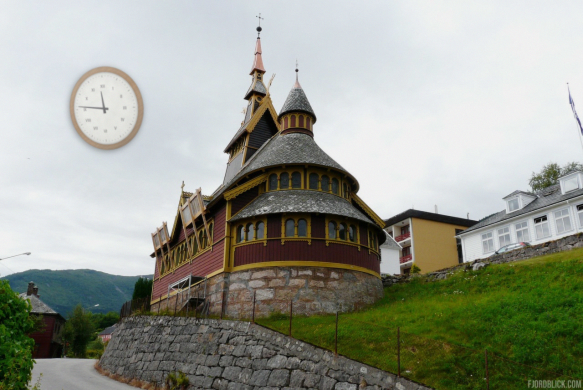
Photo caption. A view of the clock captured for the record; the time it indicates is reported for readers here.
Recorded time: 11:46
